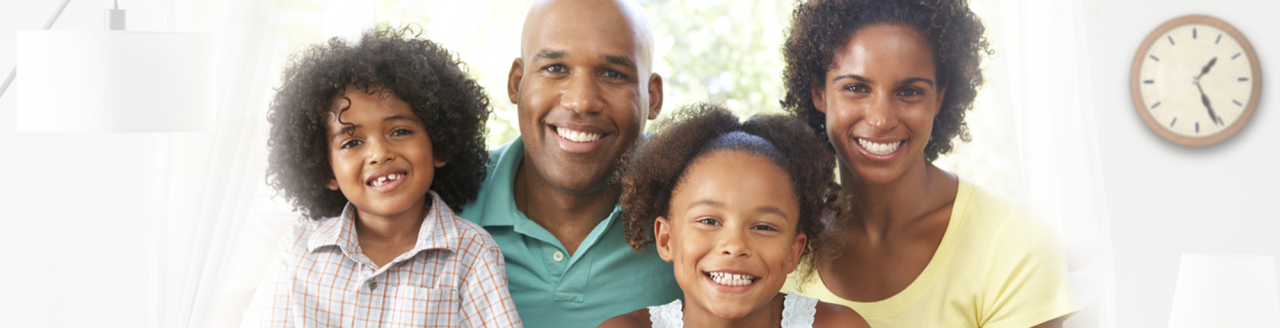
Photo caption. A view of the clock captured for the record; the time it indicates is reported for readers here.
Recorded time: 1:26
